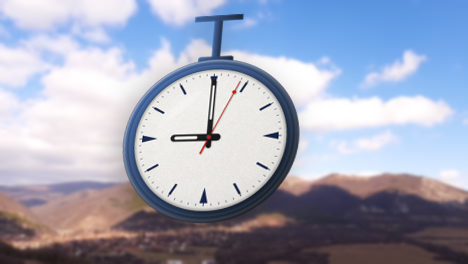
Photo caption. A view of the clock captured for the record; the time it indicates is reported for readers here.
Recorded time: 9:00:04
